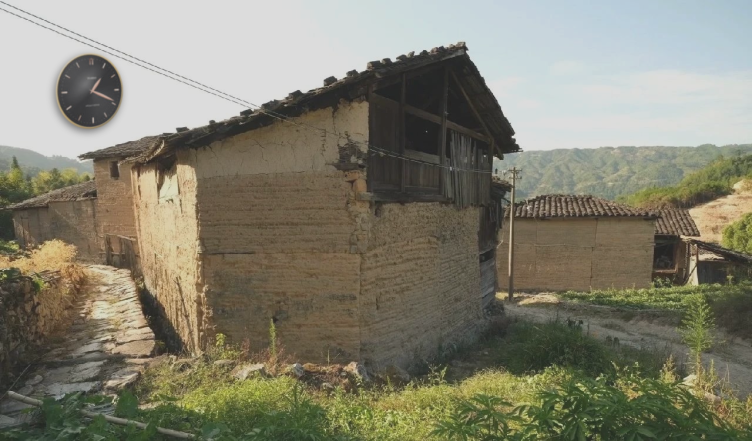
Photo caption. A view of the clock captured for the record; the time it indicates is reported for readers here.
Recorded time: 1:19
